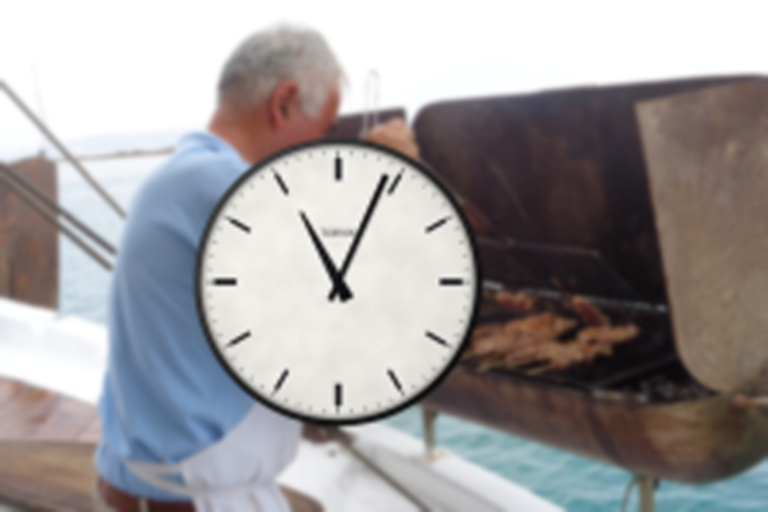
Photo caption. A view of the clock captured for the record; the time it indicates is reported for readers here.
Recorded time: 11:04
